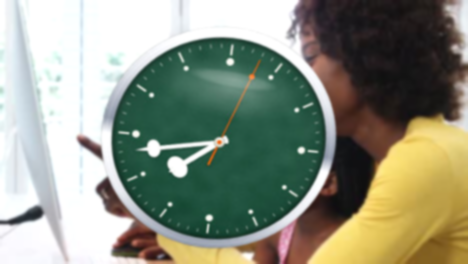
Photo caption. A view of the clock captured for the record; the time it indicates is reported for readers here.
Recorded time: 7:43:03
